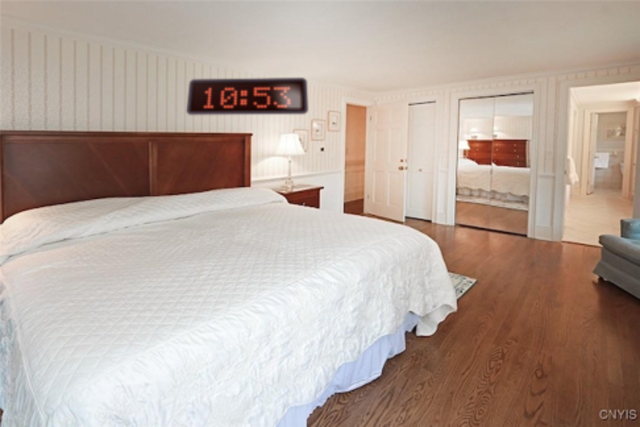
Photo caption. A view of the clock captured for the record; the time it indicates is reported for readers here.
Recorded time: 10:53
